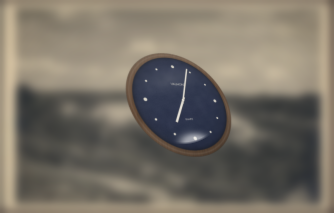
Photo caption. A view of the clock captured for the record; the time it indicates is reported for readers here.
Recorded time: 7:04
